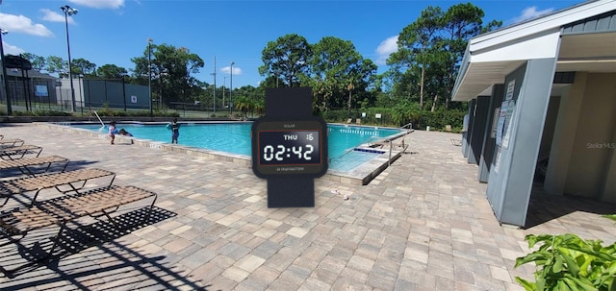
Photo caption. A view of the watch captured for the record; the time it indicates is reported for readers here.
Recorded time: 2:42
